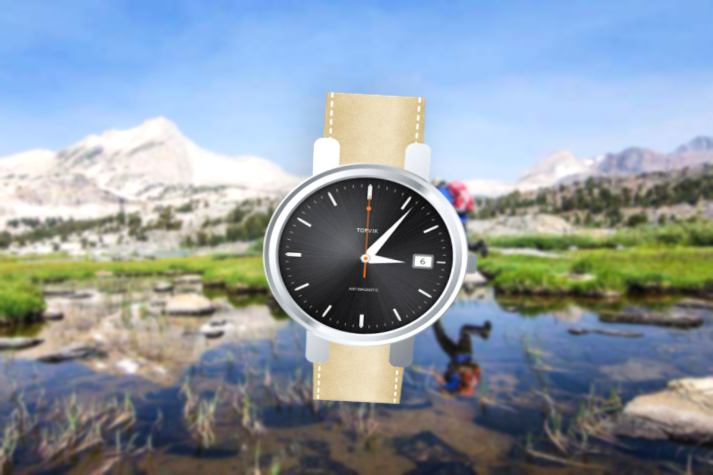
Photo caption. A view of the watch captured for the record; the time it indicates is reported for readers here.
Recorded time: 3:06:00
